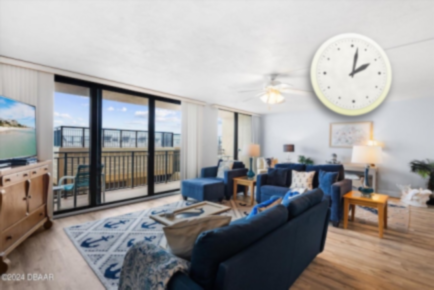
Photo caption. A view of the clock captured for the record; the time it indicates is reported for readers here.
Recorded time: 2:02
